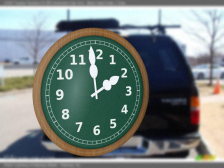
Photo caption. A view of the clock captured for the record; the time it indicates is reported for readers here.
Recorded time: 1:59
